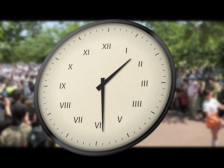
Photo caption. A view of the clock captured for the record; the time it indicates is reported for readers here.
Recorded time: 1:29
